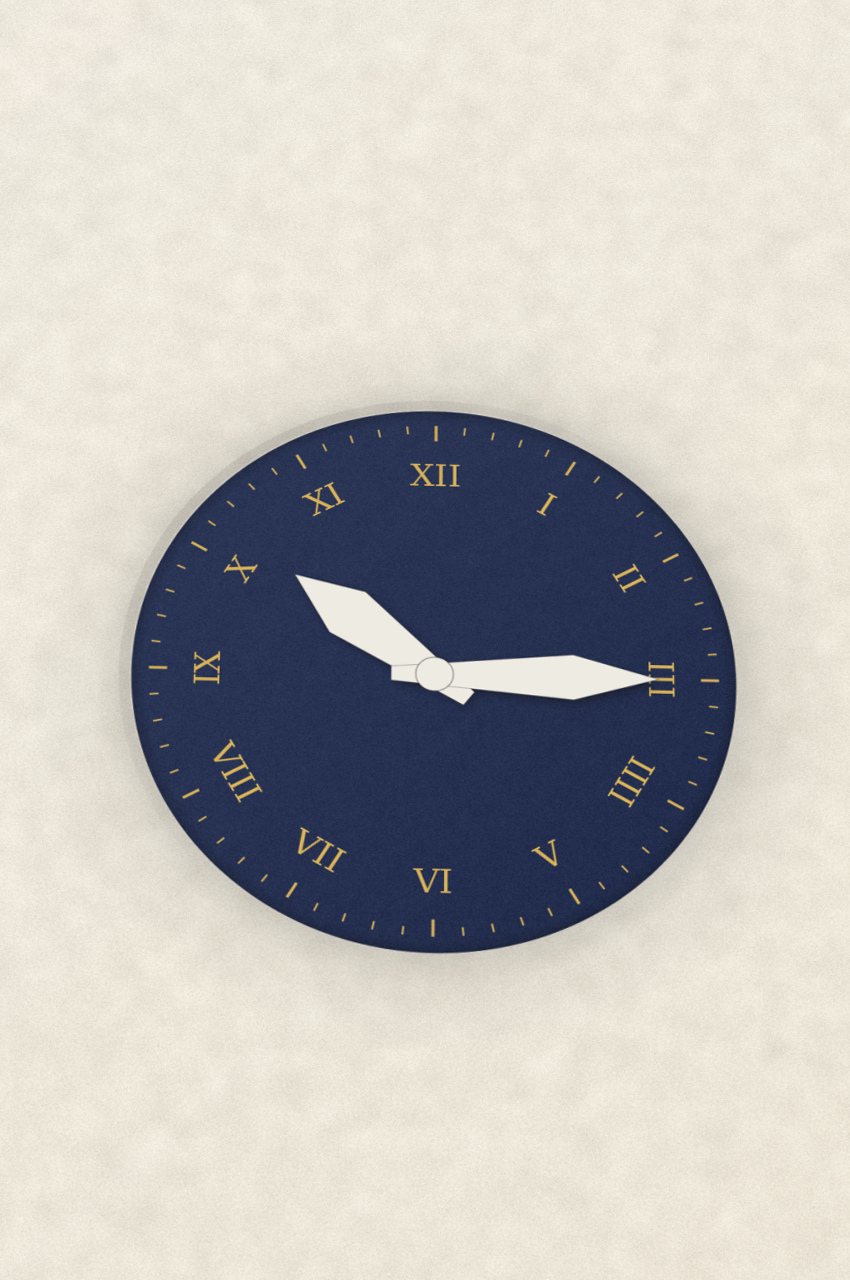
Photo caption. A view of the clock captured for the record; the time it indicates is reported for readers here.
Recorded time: 10:15
